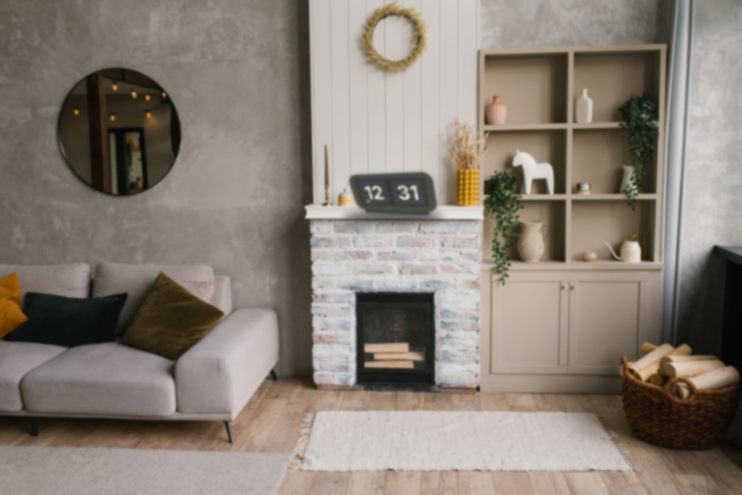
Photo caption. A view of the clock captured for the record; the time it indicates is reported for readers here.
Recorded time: 12:31
